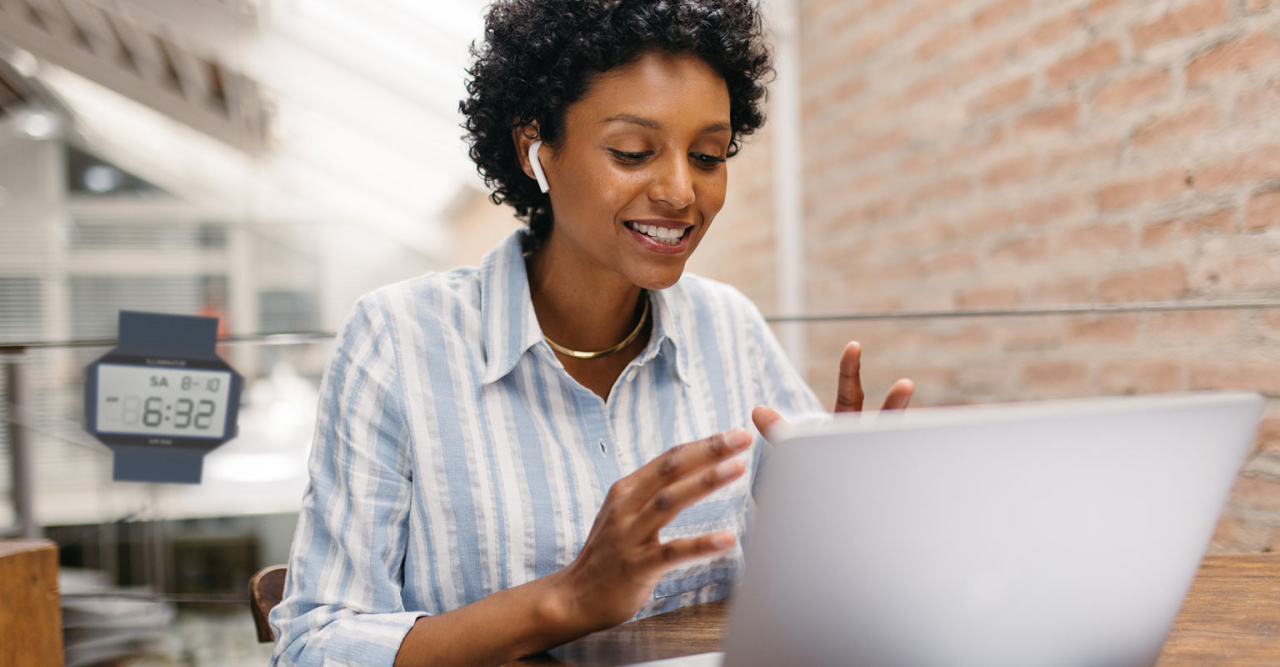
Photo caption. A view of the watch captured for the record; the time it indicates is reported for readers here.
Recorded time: 6:32
